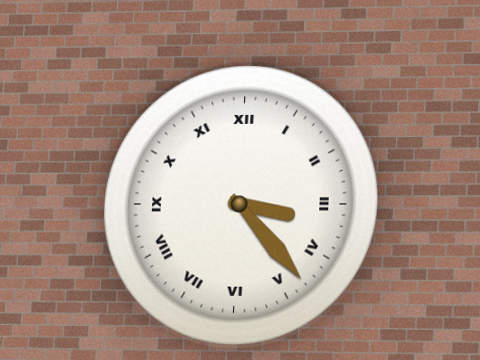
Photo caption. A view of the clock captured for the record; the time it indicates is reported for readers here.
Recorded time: 3:23
